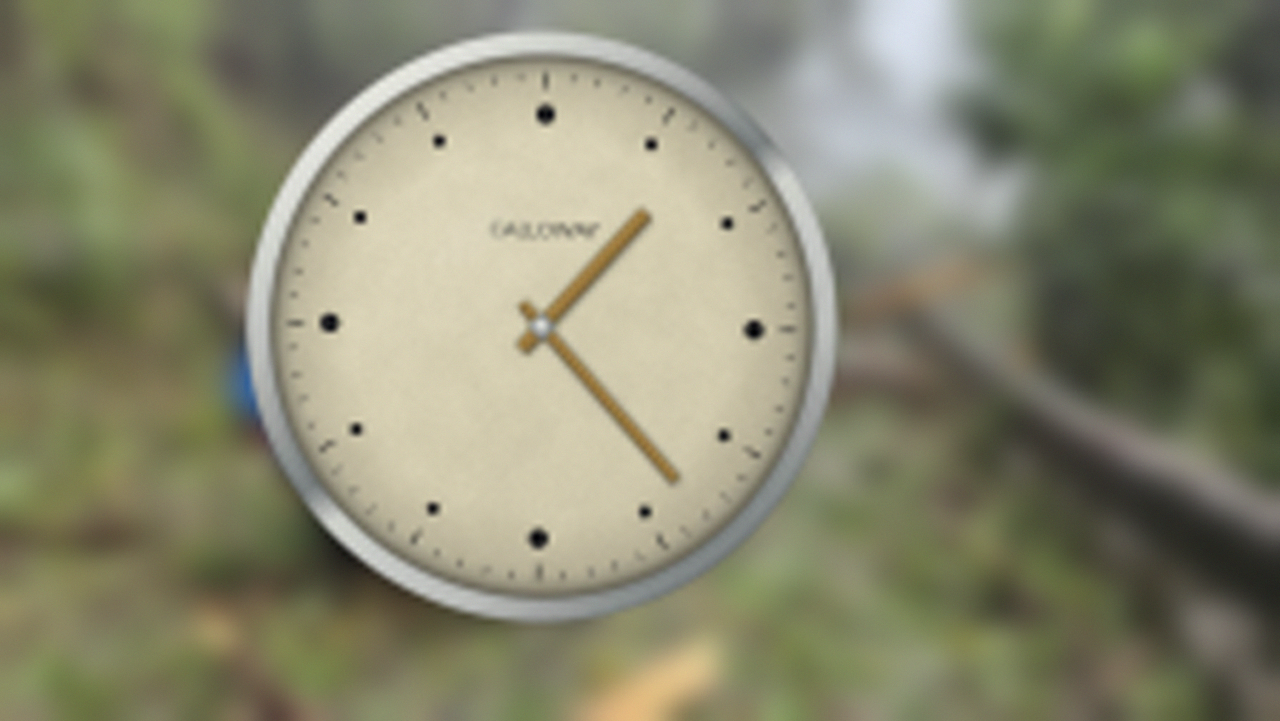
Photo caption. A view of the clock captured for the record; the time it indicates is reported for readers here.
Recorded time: 1:23
